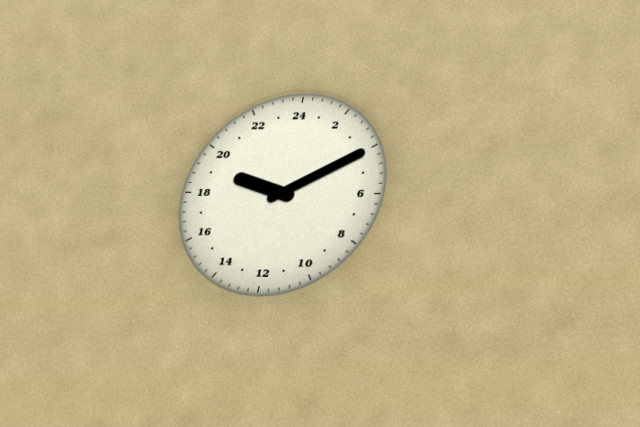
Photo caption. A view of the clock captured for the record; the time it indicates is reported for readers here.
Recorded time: 19:10
